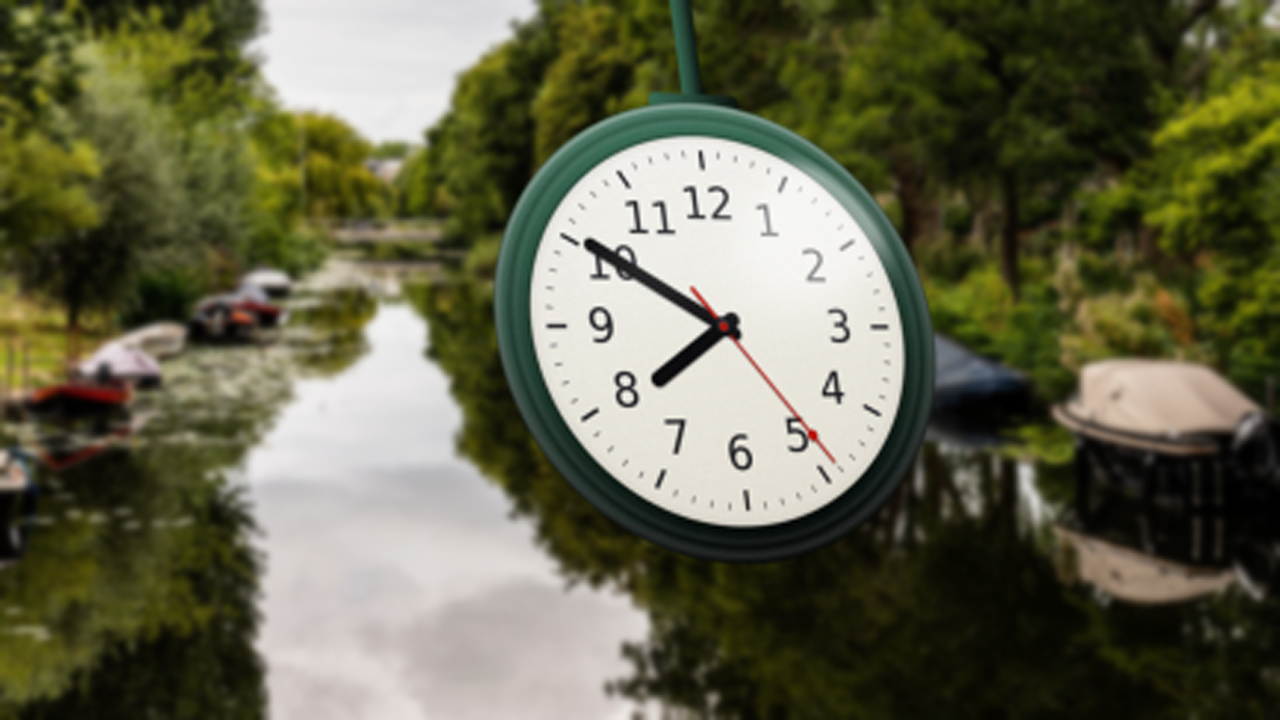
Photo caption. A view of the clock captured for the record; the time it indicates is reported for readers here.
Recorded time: 7:50:24
